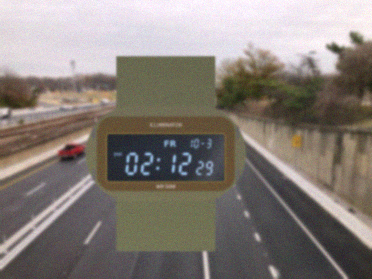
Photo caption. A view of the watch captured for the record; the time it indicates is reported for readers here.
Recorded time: 2:12:29
